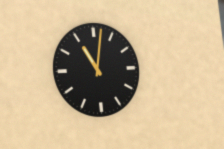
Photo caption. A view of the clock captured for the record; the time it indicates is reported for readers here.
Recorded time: 11:02
